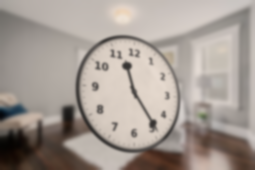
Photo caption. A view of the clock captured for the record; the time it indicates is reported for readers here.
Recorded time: 11:24
